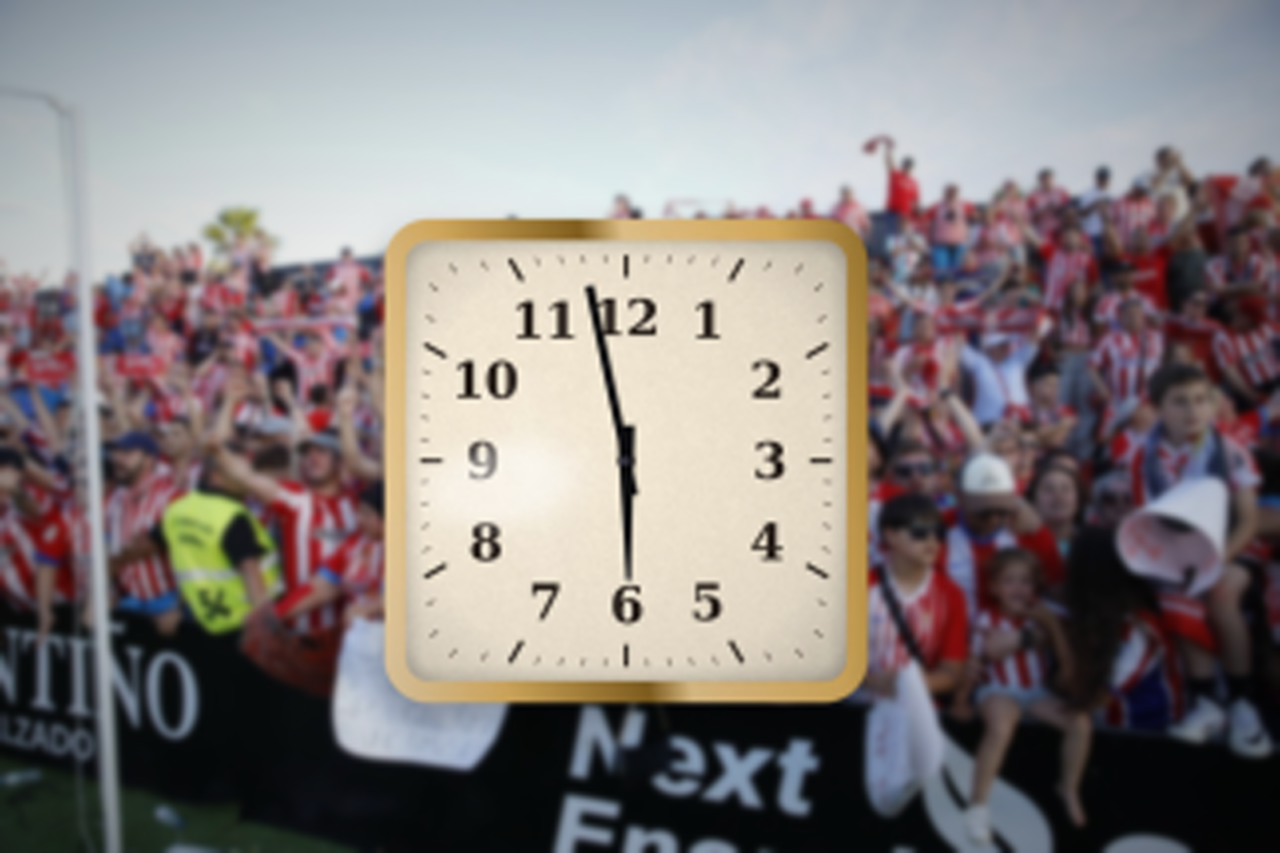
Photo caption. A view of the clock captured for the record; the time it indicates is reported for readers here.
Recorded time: 5:58
